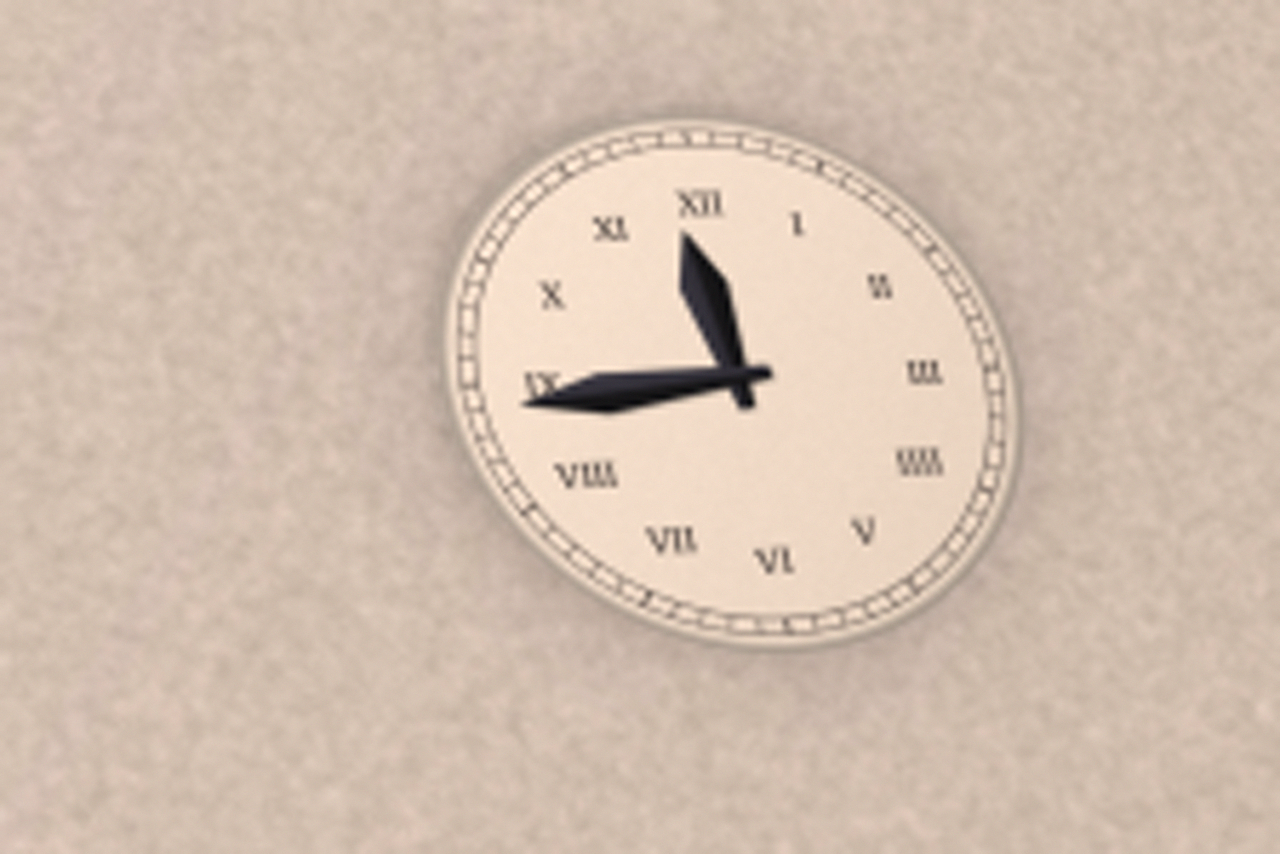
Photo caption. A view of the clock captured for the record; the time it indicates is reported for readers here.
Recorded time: 11:44
